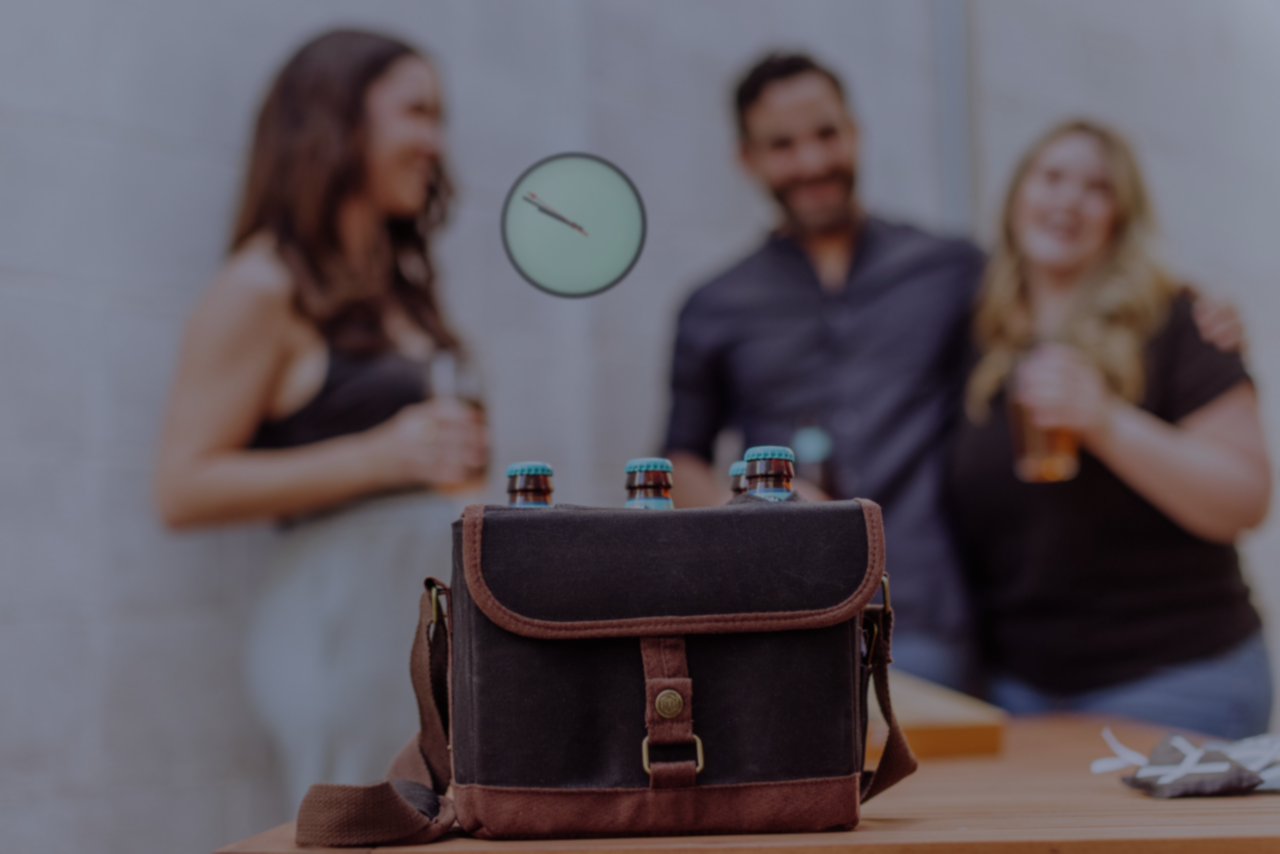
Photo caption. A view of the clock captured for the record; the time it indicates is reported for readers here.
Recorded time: 9:49:51
